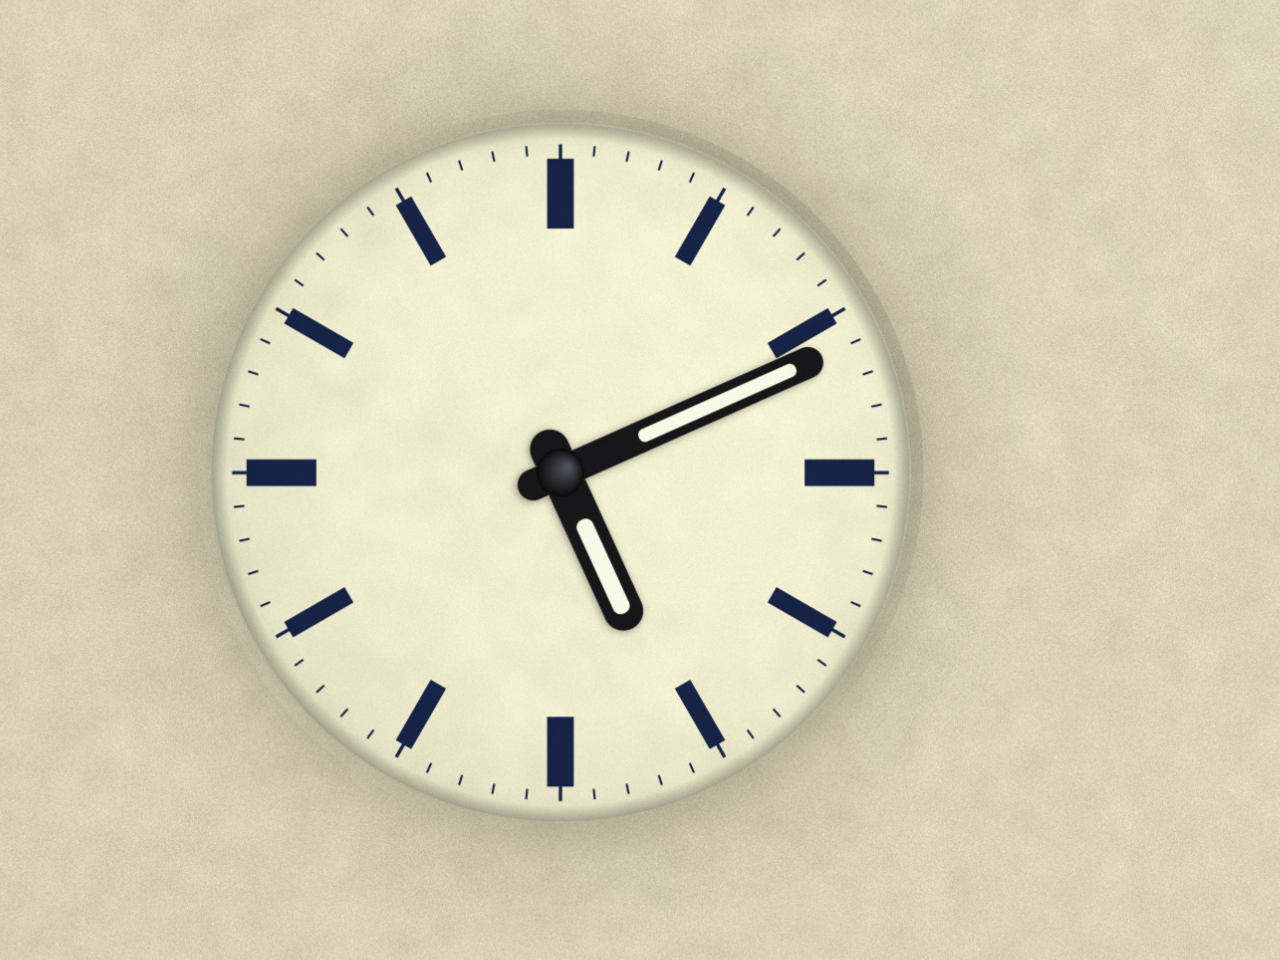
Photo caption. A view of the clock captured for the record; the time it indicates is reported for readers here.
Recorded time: 5:11
